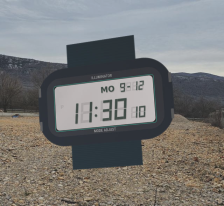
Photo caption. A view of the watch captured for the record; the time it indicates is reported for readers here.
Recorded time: 11:30:10
